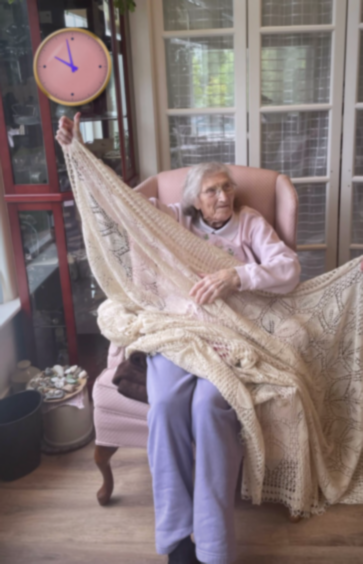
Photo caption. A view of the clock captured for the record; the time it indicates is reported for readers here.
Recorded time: 9:58
